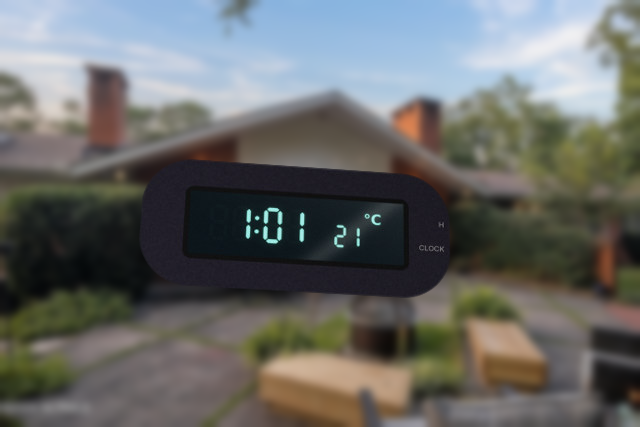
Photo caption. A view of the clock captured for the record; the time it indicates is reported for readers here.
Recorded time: 1:01
